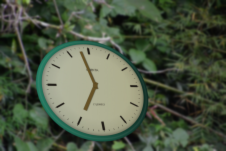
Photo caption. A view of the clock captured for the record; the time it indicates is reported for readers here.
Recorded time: 6:58
